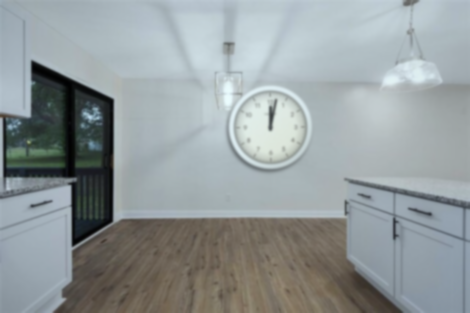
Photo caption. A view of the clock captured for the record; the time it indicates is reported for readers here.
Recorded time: 12:02
